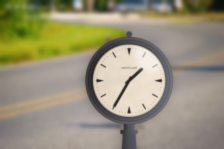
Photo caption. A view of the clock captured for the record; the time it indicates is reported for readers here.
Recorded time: 1:35
